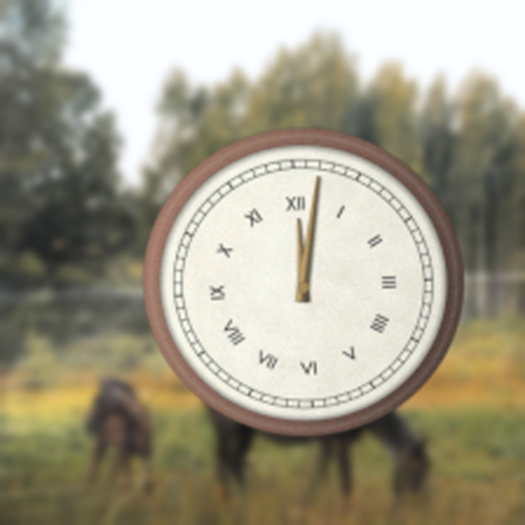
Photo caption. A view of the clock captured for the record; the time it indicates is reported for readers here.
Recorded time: 12:02
